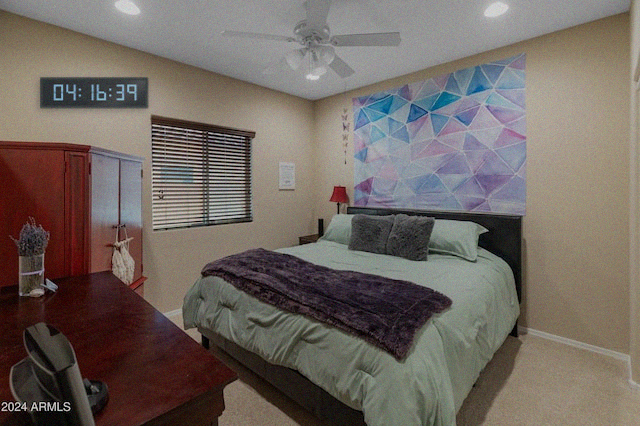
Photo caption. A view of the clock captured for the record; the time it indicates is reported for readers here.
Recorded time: 4:16:39
